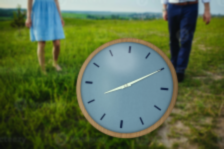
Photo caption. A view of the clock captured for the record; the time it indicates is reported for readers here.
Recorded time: 8:10
